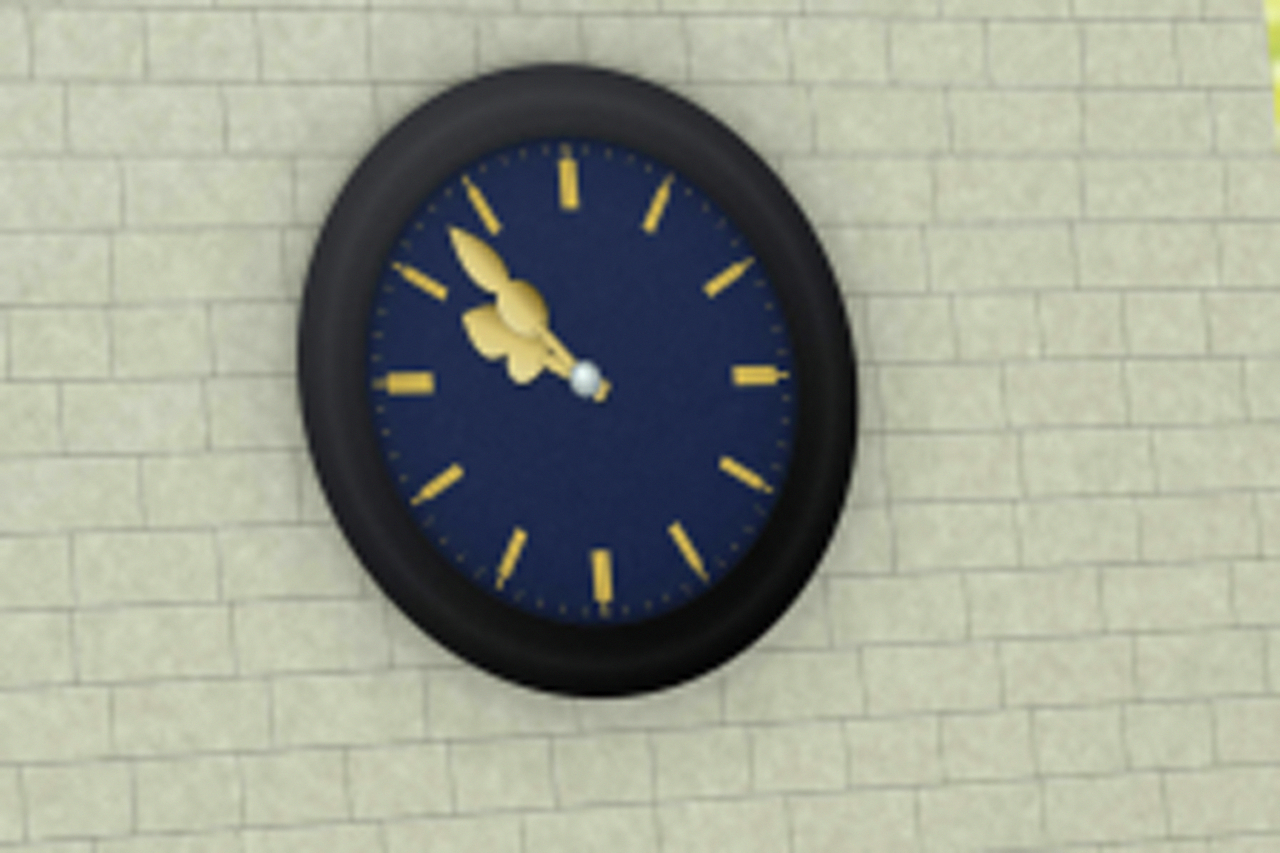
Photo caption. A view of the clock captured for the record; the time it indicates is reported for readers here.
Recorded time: 9:53
